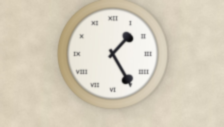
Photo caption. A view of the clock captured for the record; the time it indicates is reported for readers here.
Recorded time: 1:25
